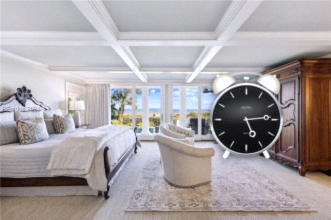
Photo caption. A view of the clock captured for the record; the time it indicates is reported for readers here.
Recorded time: 5:14
